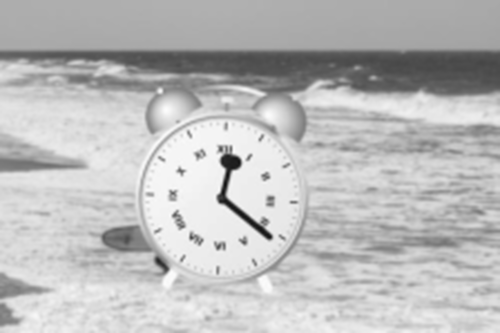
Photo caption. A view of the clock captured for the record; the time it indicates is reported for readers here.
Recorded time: 12:21
